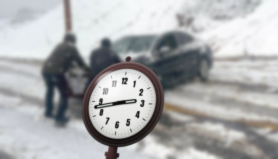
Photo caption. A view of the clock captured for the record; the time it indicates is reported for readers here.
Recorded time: 2:43
